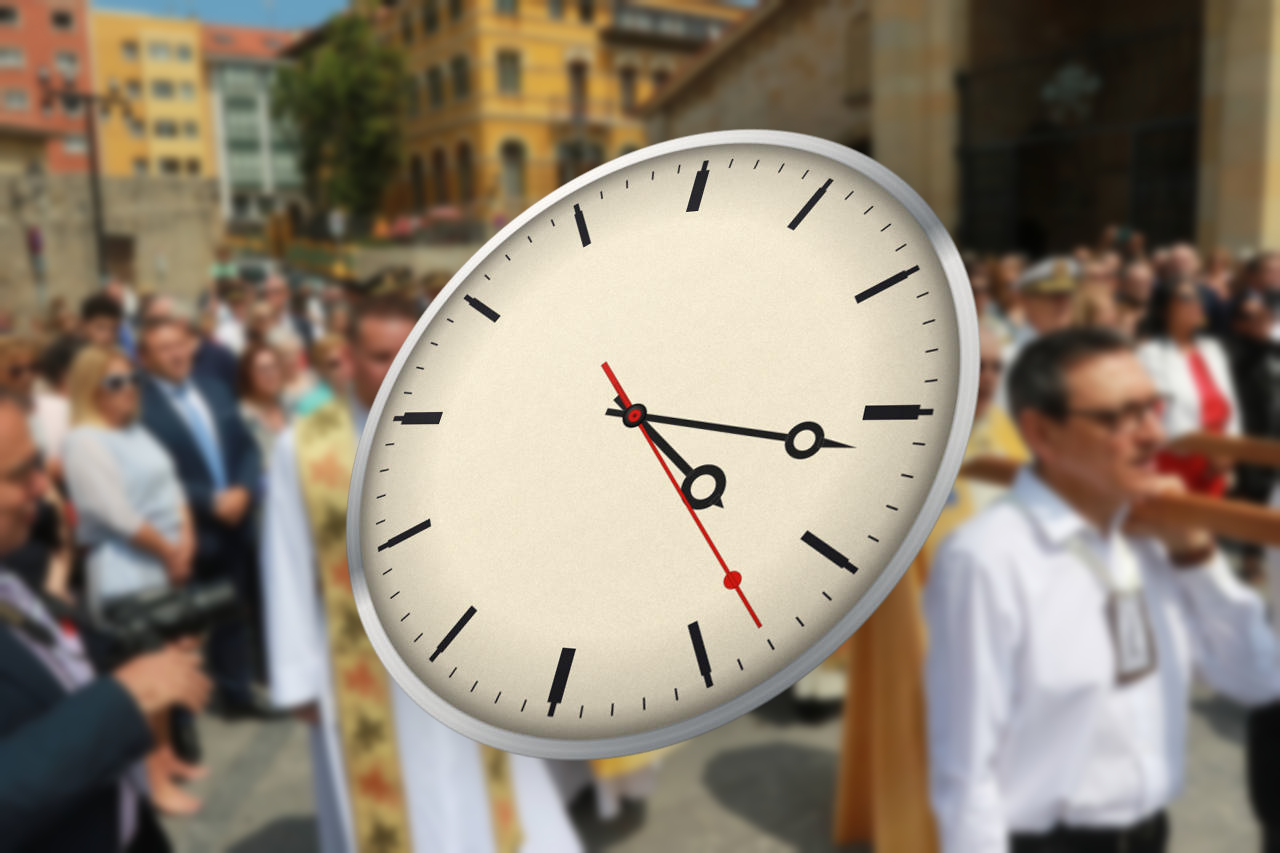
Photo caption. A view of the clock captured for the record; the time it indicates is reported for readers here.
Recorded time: 4:16:23
